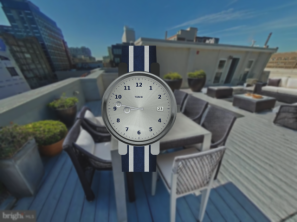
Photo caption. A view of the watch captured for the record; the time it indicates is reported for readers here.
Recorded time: 8:47
